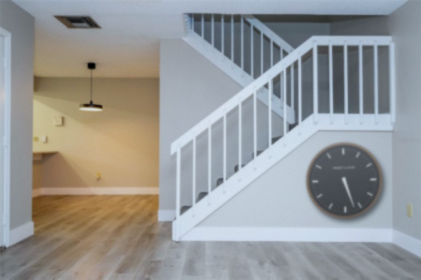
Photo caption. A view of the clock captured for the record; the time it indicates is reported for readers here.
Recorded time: 5:27
